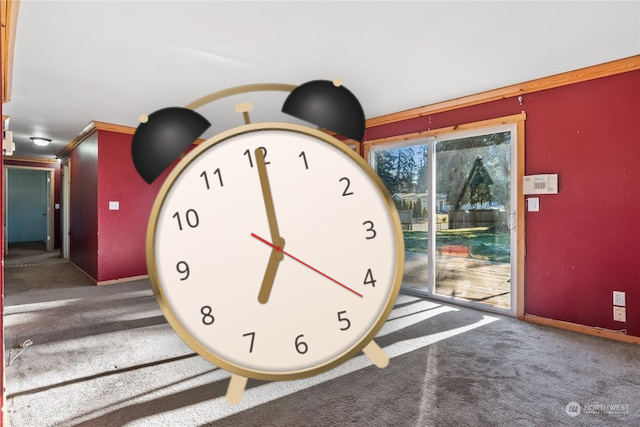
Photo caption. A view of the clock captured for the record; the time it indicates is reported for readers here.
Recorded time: 7:00:22
